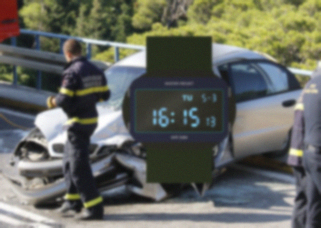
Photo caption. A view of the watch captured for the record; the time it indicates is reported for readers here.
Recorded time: 16:15
